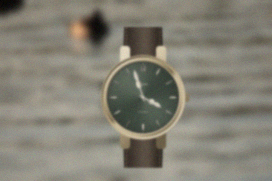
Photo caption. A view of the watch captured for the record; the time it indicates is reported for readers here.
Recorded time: 3:57
